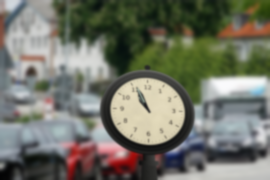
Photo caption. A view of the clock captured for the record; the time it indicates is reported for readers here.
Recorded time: 10:56
